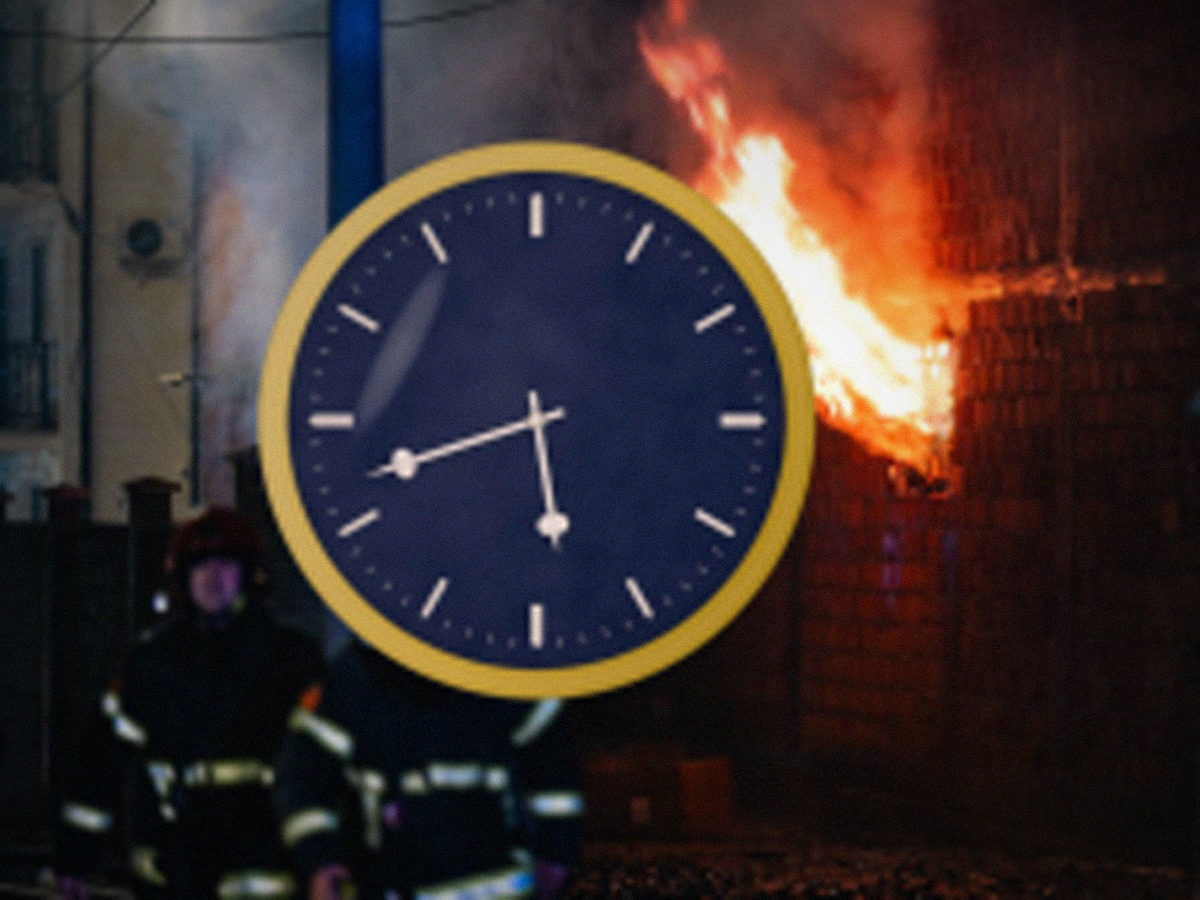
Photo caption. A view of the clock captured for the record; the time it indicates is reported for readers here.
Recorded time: 5:42
